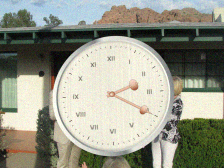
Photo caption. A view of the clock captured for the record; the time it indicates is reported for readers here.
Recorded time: 2:20
